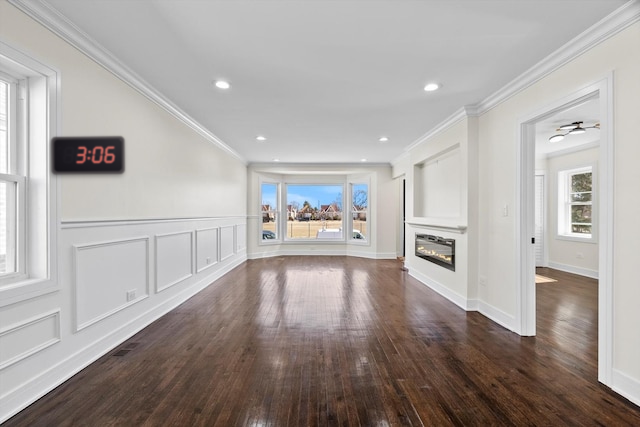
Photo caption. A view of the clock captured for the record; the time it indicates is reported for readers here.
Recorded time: 3:06
